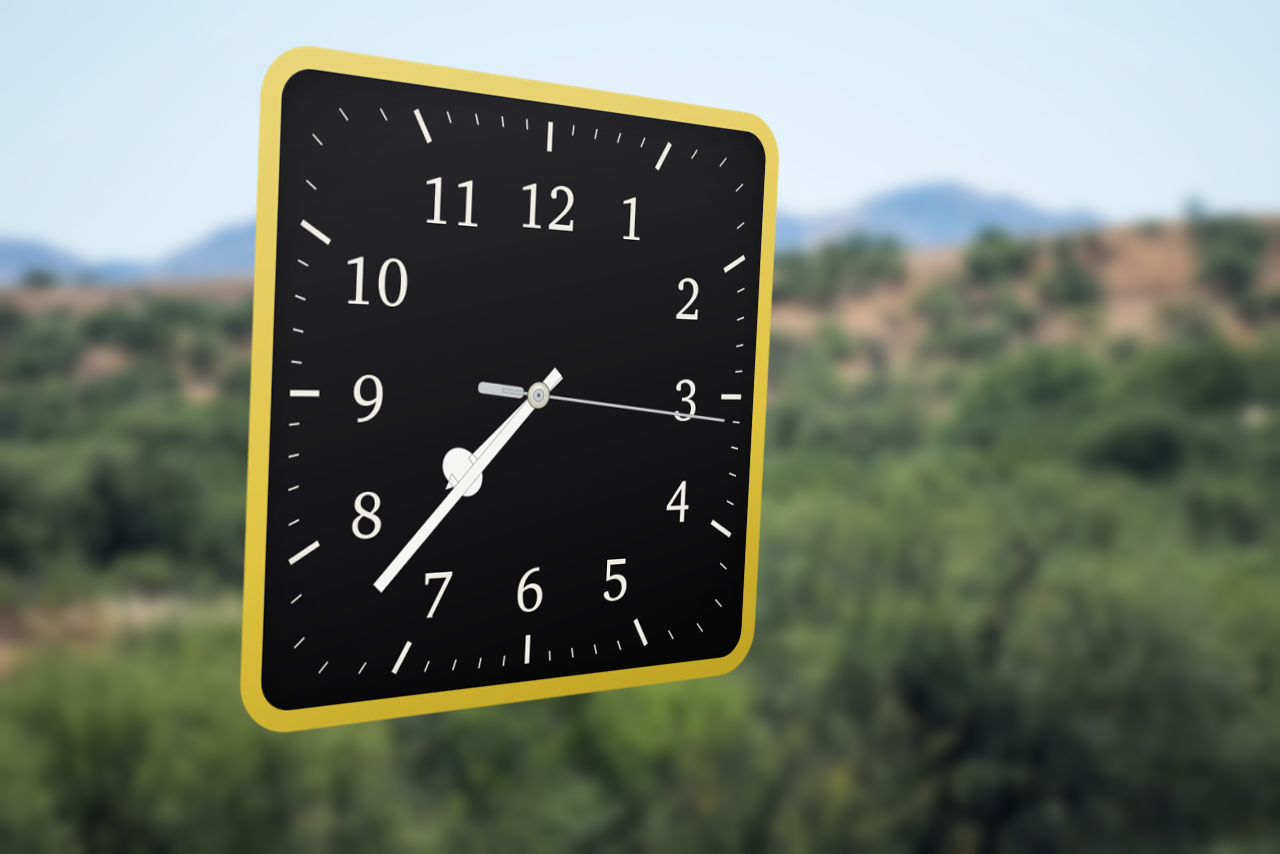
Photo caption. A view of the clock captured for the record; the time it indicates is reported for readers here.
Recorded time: 7:37:16
